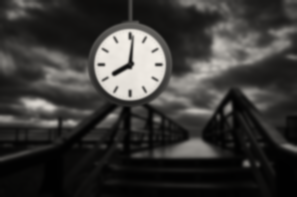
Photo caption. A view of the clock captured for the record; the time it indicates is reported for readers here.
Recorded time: 8:01
